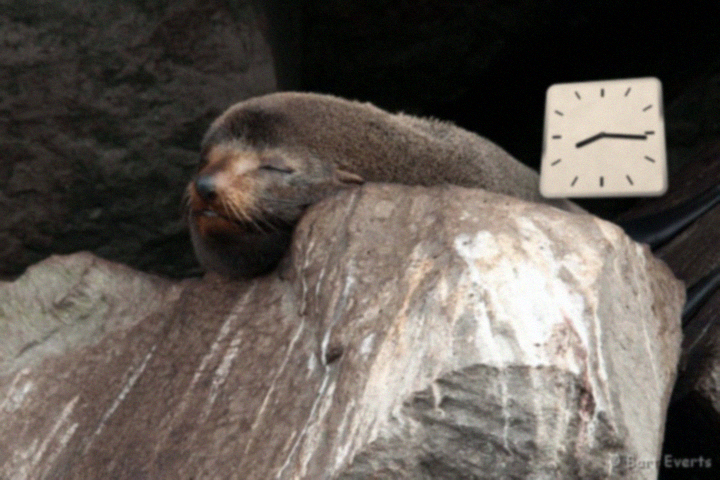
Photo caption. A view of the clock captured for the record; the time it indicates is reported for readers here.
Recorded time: 8:16
